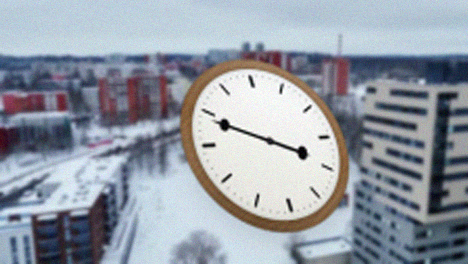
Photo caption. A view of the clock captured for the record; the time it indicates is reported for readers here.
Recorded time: 3:49
